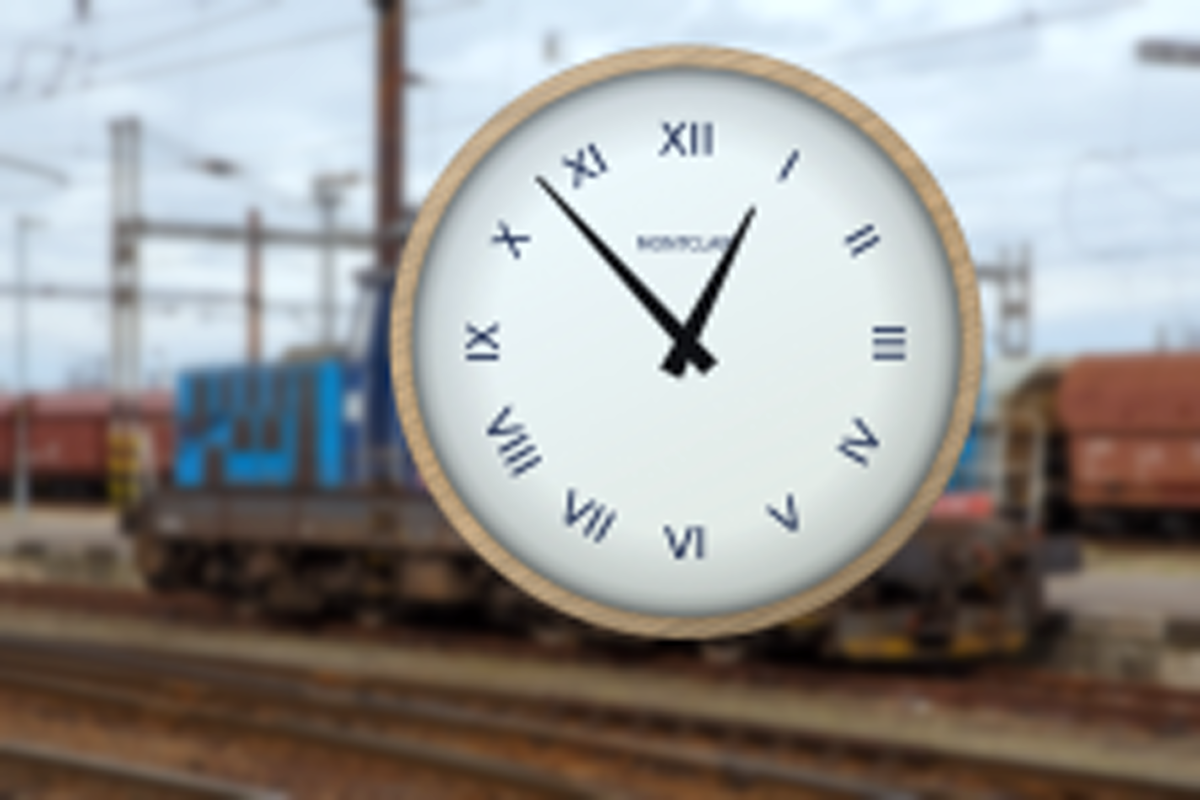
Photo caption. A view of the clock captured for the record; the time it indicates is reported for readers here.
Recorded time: 12:53
